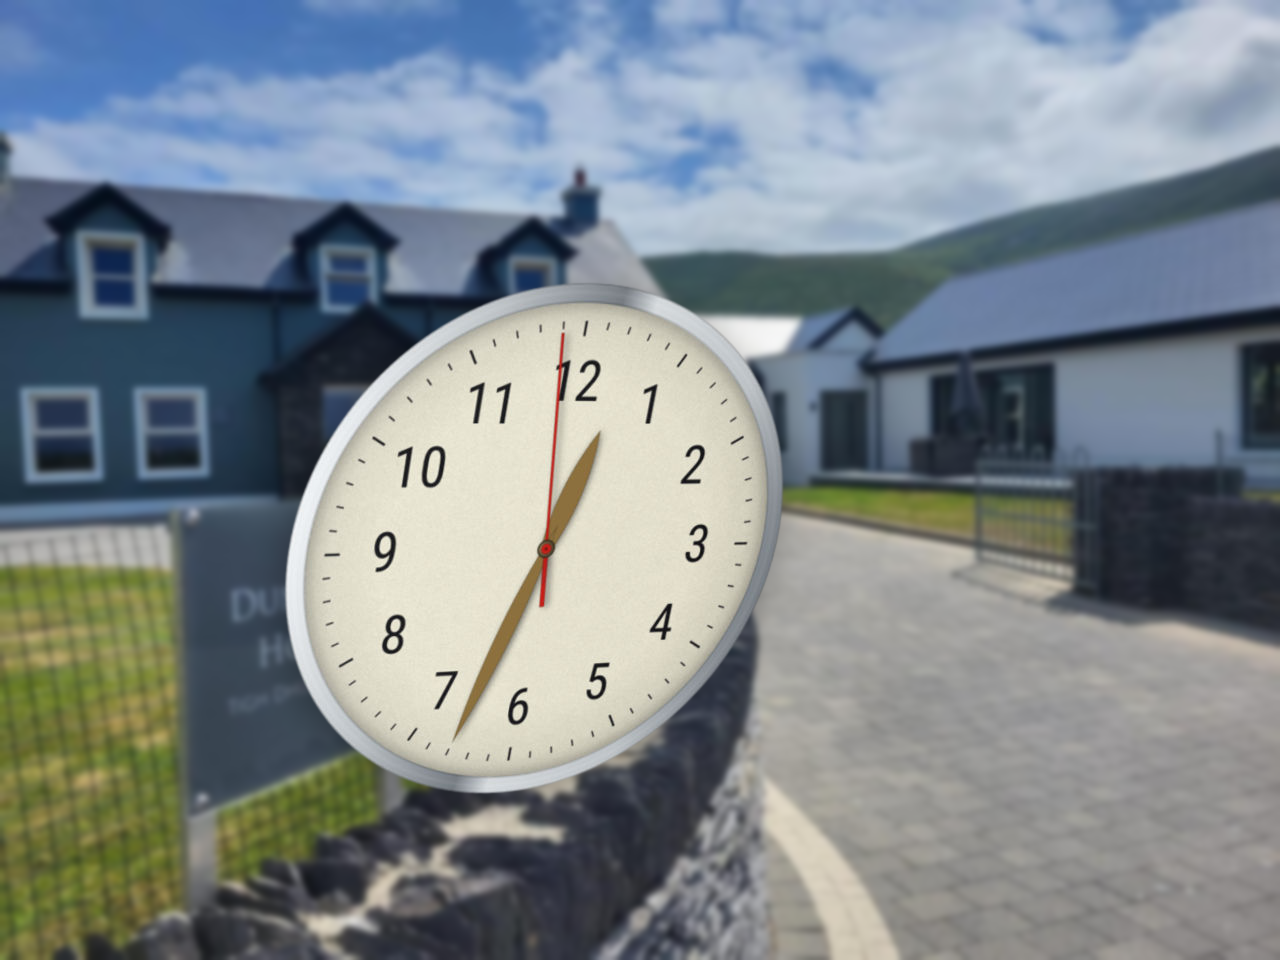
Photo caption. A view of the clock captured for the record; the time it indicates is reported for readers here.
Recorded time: 12:32:59
